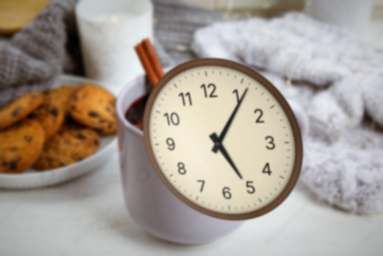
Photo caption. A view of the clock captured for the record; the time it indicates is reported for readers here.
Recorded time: 5:06
